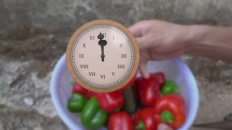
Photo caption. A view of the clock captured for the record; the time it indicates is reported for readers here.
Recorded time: 11:59
